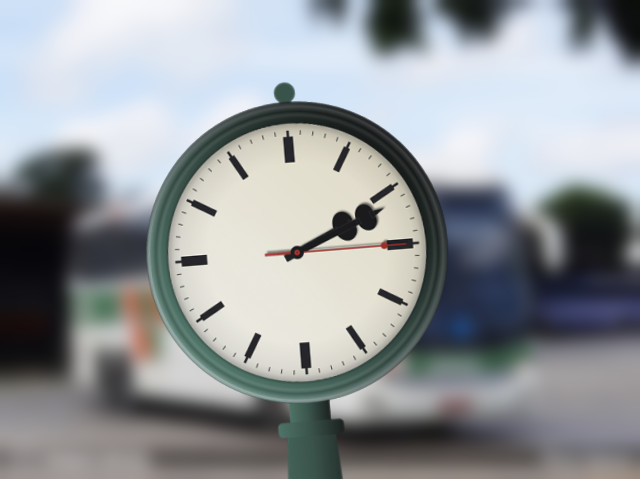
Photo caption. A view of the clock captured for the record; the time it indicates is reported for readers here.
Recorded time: 2:11:15
